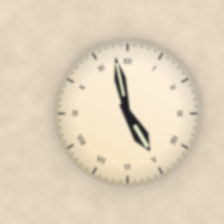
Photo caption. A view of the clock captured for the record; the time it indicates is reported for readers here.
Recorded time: 4:58
